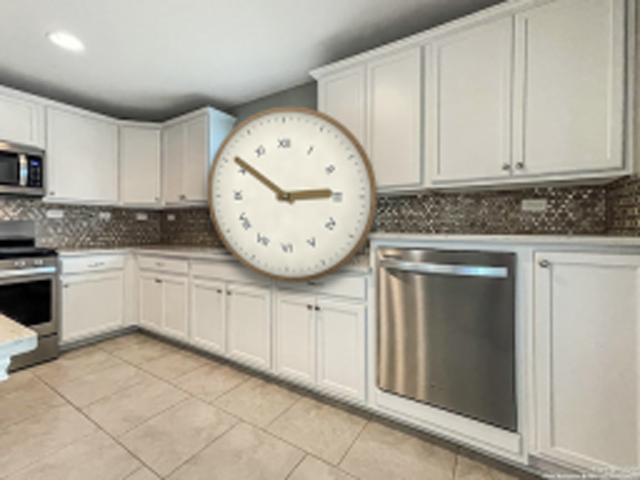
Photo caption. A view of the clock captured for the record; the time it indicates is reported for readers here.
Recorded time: 2:51
